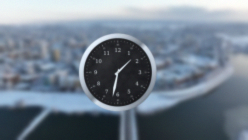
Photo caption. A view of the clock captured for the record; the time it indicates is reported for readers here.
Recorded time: 1:32
